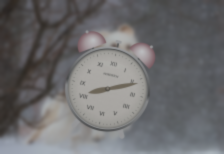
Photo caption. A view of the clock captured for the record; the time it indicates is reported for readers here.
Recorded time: 8:11
